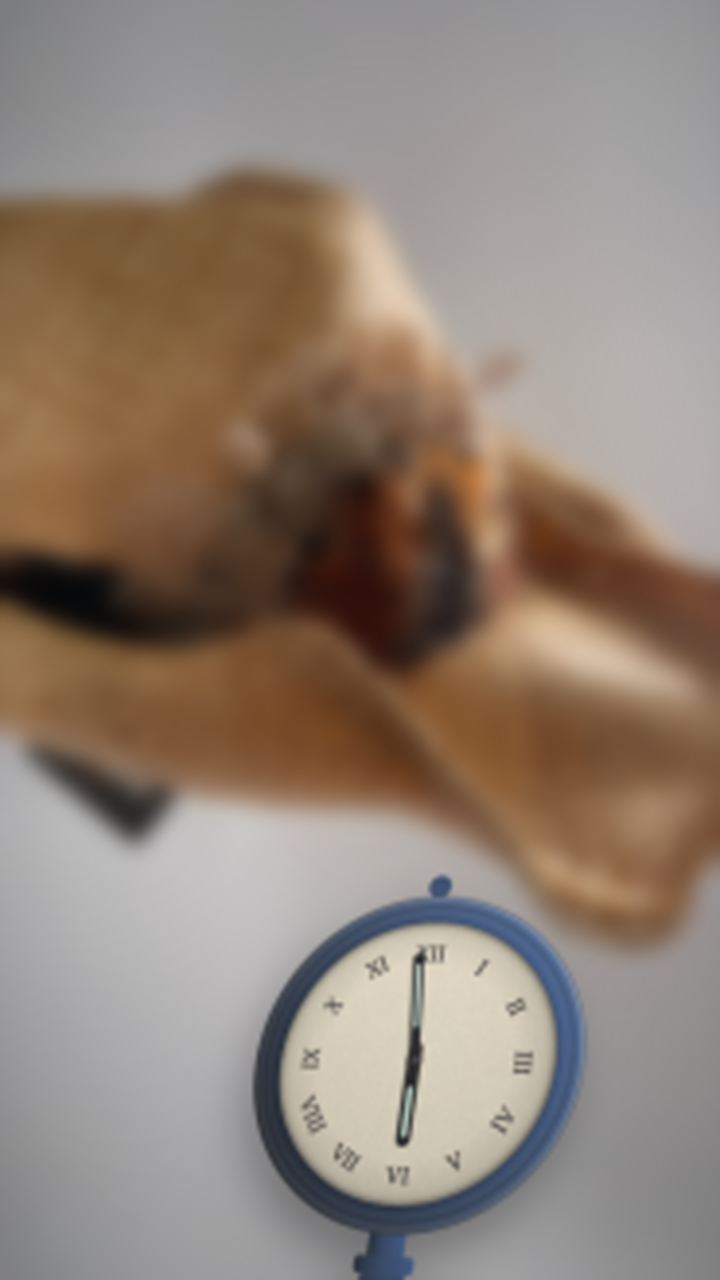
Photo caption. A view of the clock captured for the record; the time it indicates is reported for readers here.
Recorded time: 5:59
